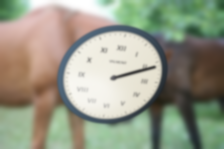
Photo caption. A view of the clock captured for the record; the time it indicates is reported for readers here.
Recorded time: 2:11
